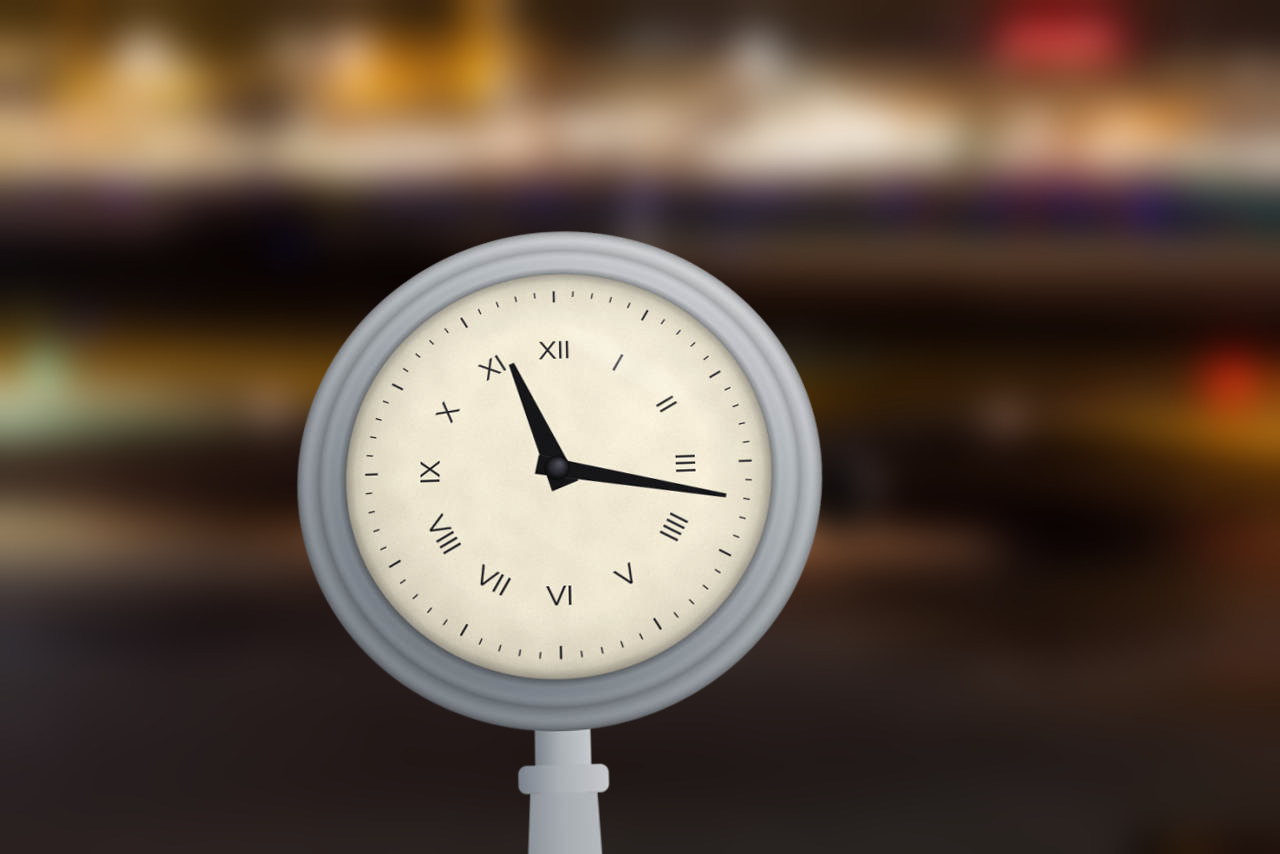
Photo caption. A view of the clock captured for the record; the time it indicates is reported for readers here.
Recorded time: 11:17
